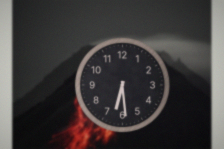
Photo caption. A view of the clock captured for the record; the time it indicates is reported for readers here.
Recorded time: 6:29
